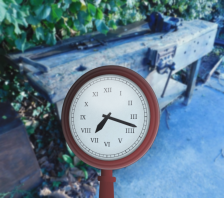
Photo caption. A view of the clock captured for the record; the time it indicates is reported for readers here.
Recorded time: 7:18
